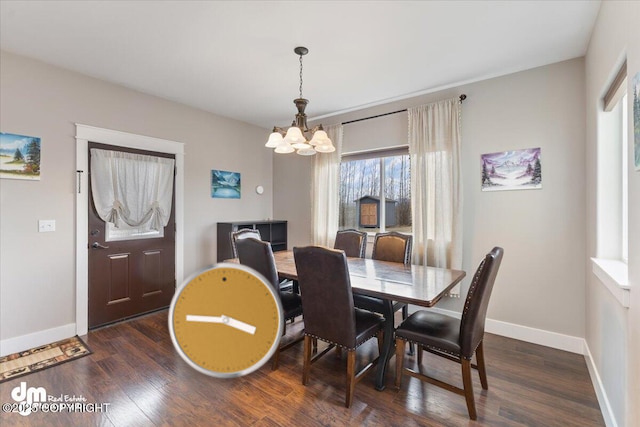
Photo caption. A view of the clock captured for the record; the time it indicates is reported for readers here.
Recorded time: 3:46
